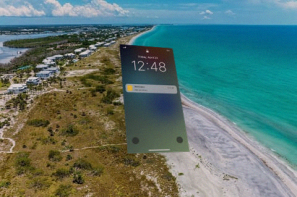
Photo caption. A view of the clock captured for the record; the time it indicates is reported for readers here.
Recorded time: 12:48
